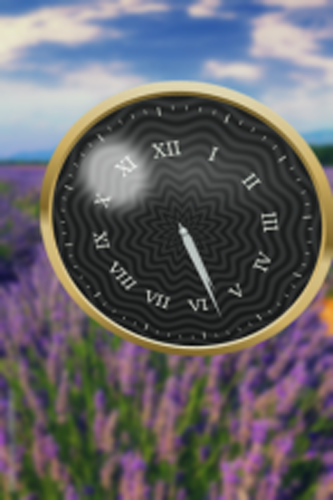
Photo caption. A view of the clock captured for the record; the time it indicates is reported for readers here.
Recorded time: 5:28
